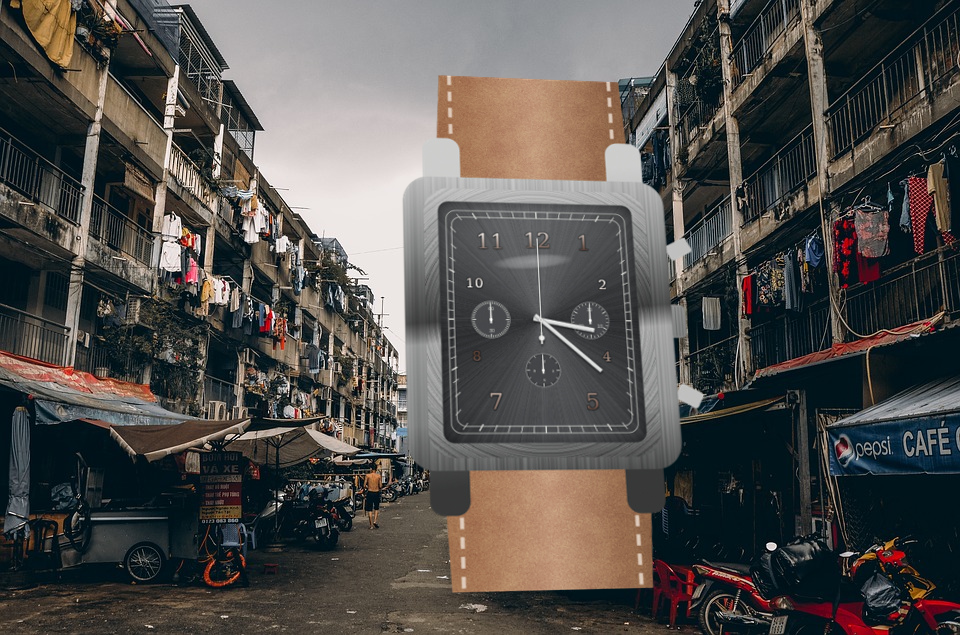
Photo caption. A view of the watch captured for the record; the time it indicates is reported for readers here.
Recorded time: 3:22
